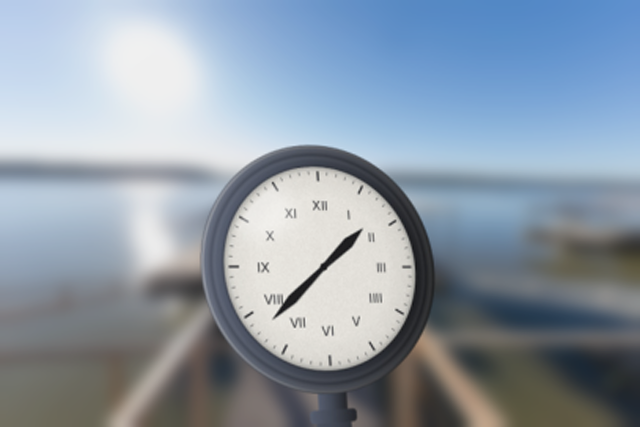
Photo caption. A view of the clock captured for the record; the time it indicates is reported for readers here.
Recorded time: 1:38
